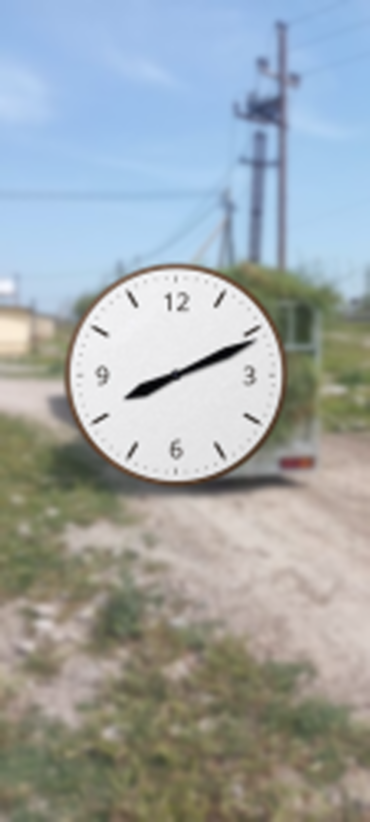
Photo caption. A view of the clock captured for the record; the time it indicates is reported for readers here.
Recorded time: 8:11
